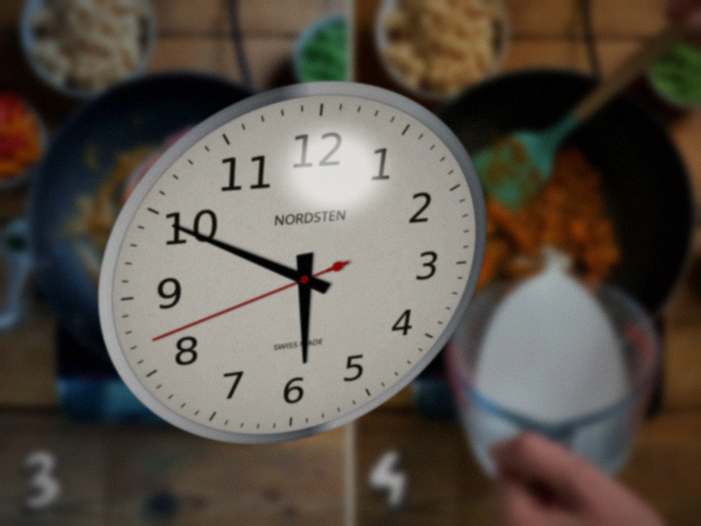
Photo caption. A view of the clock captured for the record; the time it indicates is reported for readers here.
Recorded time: 5:49:42
